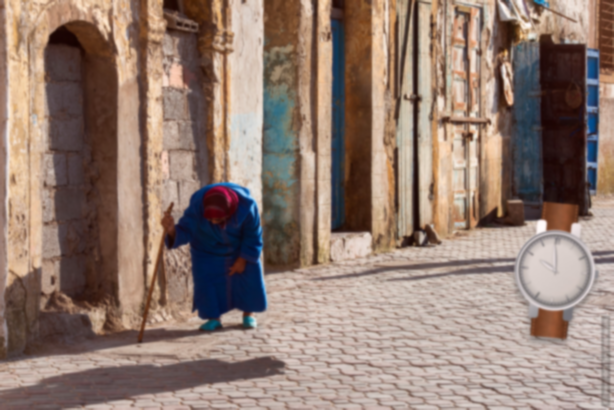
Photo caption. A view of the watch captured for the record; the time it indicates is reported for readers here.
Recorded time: 9:59
